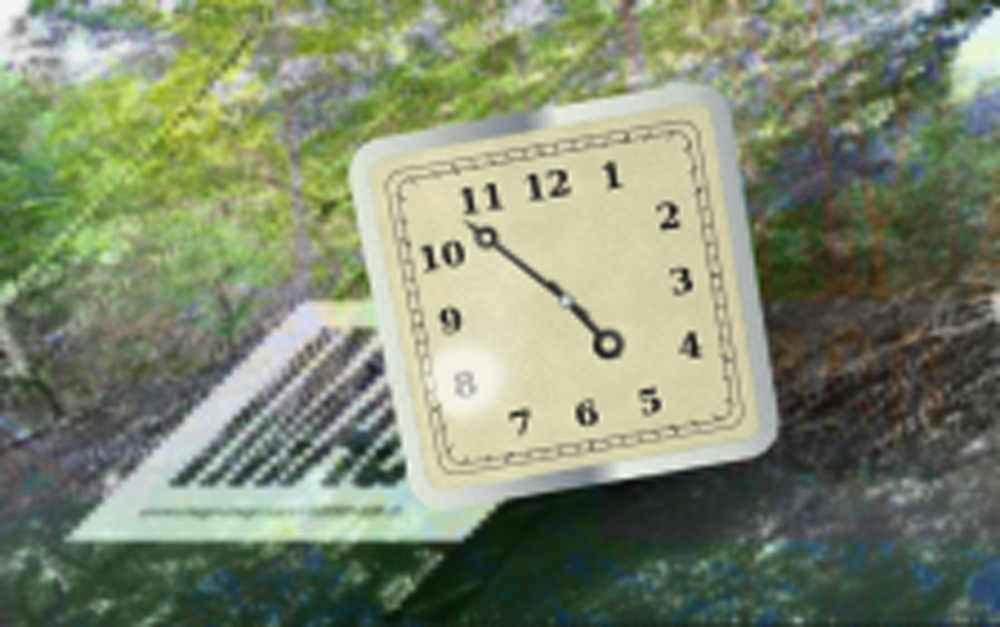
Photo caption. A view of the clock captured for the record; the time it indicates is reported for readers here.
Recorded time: 4:53
